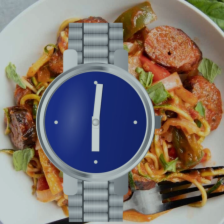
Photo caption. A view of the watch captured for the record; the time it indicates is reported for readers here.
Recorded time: 6:01
